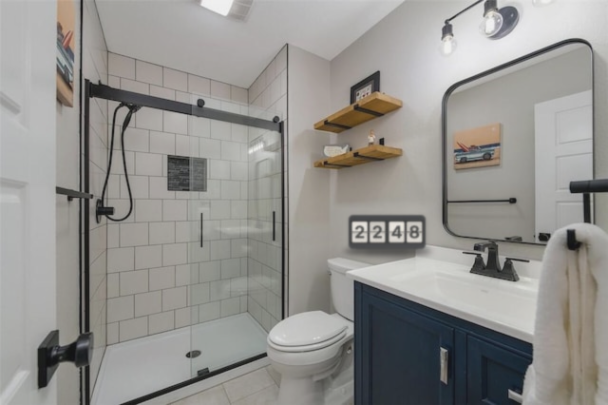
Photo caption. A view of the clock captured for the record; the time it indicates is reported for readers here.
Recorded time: 22:48
